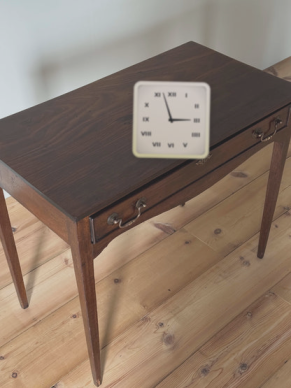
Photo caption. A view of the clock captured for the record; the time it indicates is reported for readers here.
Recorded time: 2:57
